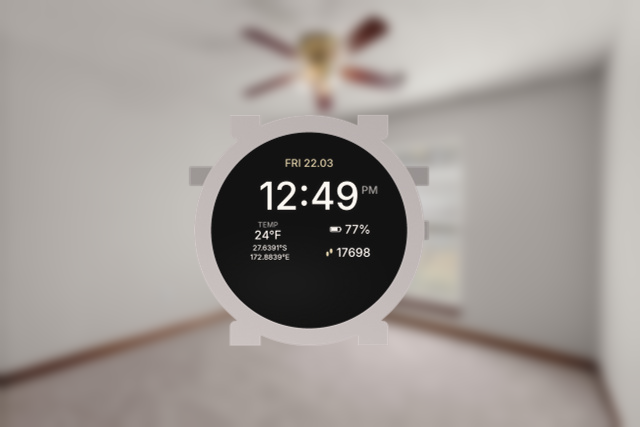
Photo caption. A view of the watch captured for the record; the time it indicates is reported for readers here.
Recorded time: 12:49
